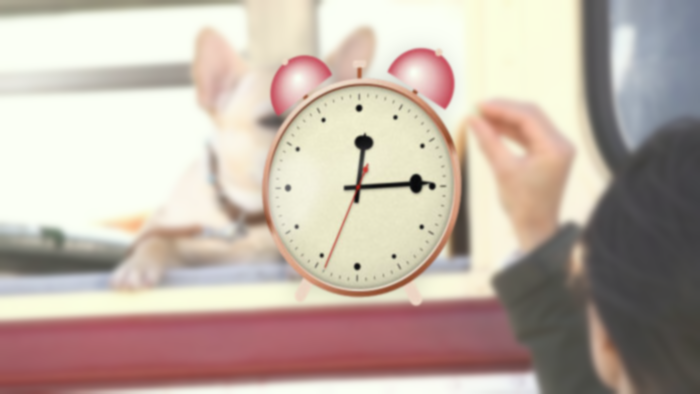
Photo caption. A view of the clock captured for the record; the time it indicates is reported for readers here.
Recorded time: 12:14:34
